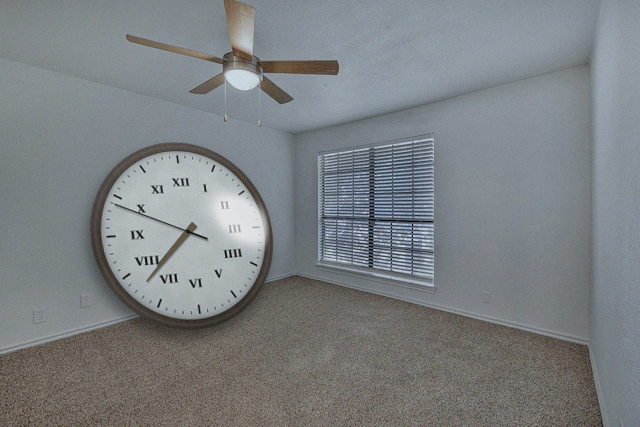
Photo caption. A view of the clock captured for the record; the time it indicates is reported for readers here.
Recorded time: 7:37:49
